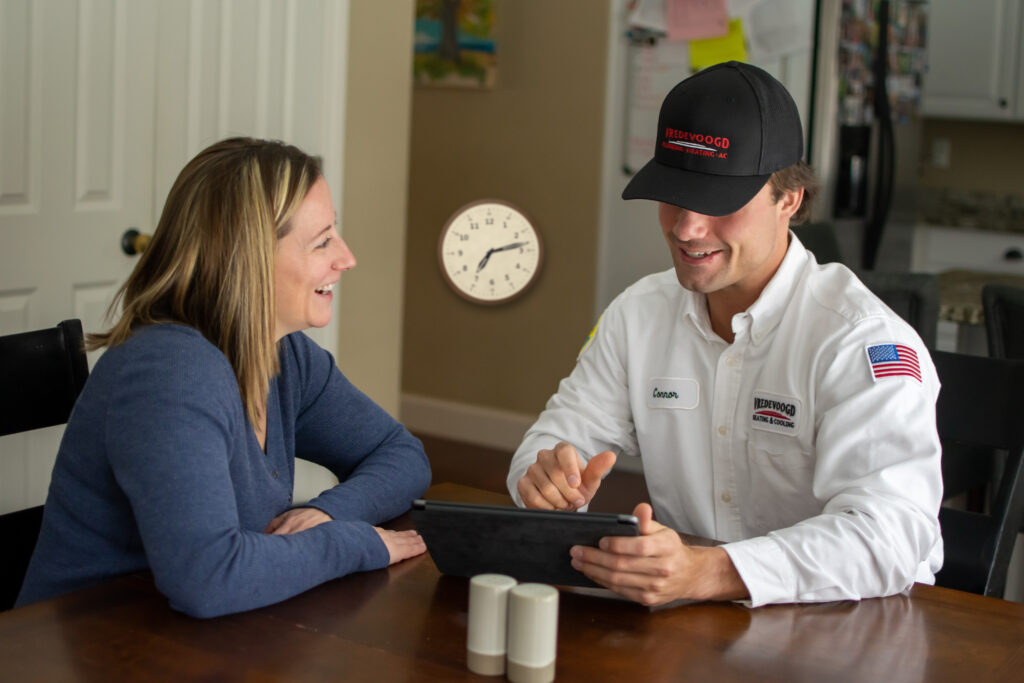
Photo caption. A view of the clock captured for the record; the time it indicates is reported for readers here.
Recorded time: 7:13
